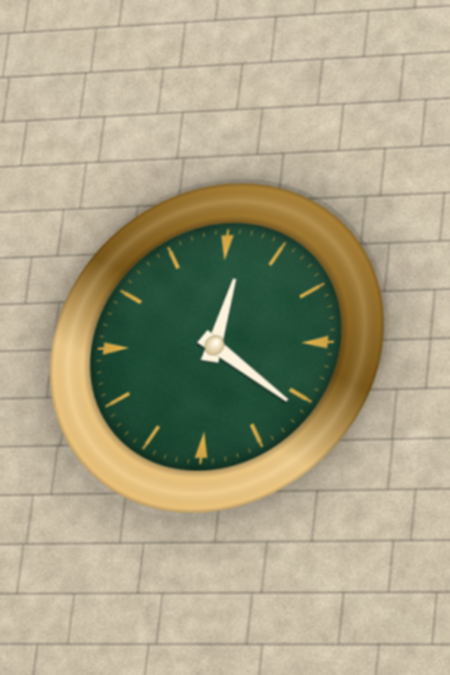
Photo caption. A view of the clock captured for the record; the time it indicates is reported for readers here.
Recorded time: 12:21
